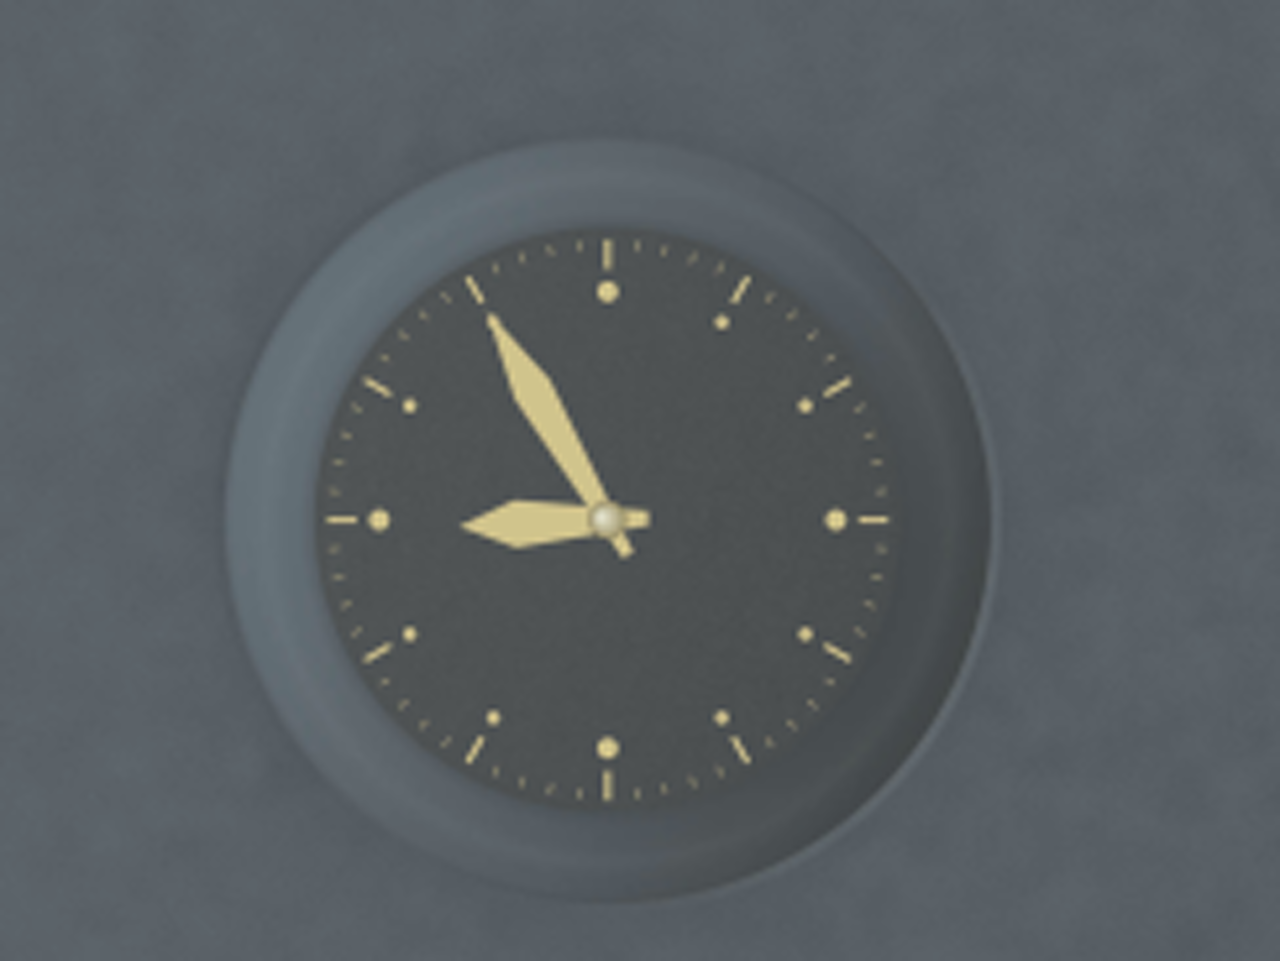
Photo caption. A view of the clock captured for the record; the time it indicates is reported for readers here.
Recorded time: 8:55
